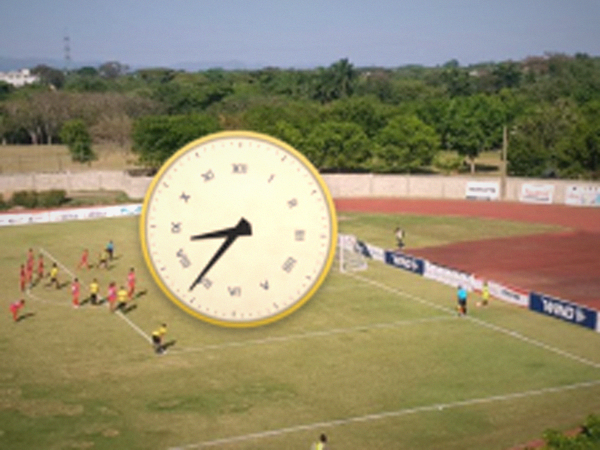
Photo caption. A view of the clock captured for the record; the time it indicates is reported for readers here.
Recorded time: 8:36
